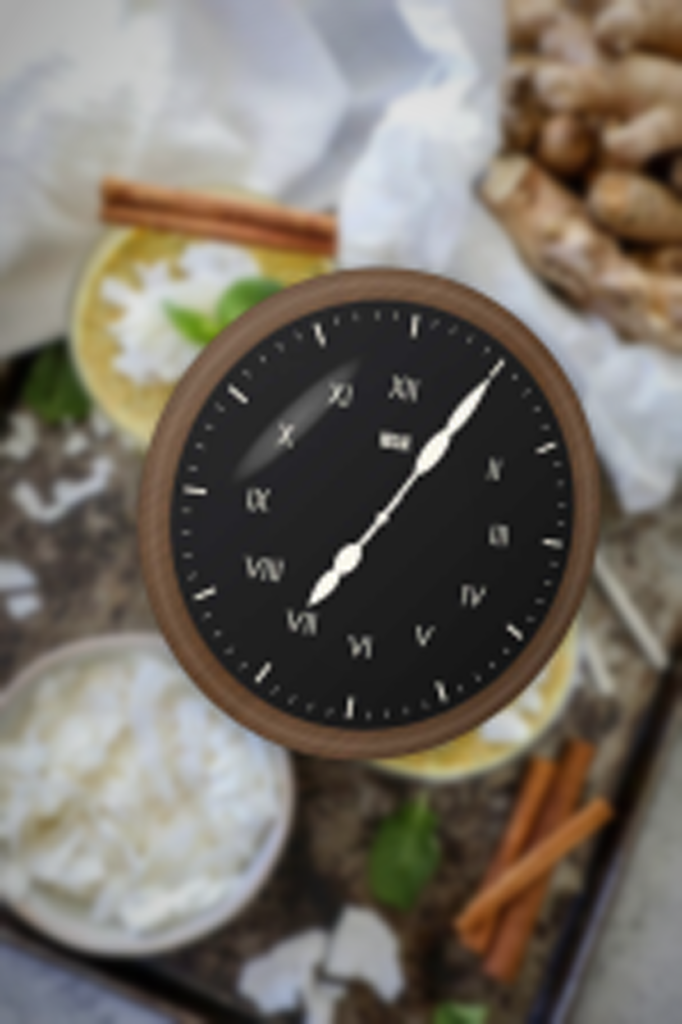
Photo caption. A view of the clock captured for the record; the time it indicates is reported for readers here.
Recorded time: 7:05
